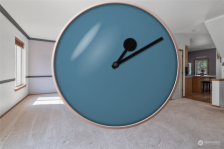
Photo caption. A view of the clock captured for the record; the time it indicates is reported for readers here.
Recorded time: 1:10
